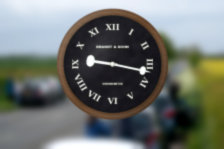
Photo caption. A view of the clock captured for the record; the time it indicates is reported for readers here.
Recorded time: 9:17
